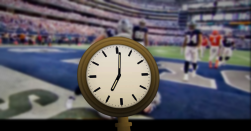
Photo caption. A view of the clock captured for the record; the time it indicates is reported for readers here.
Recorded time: 7:01
